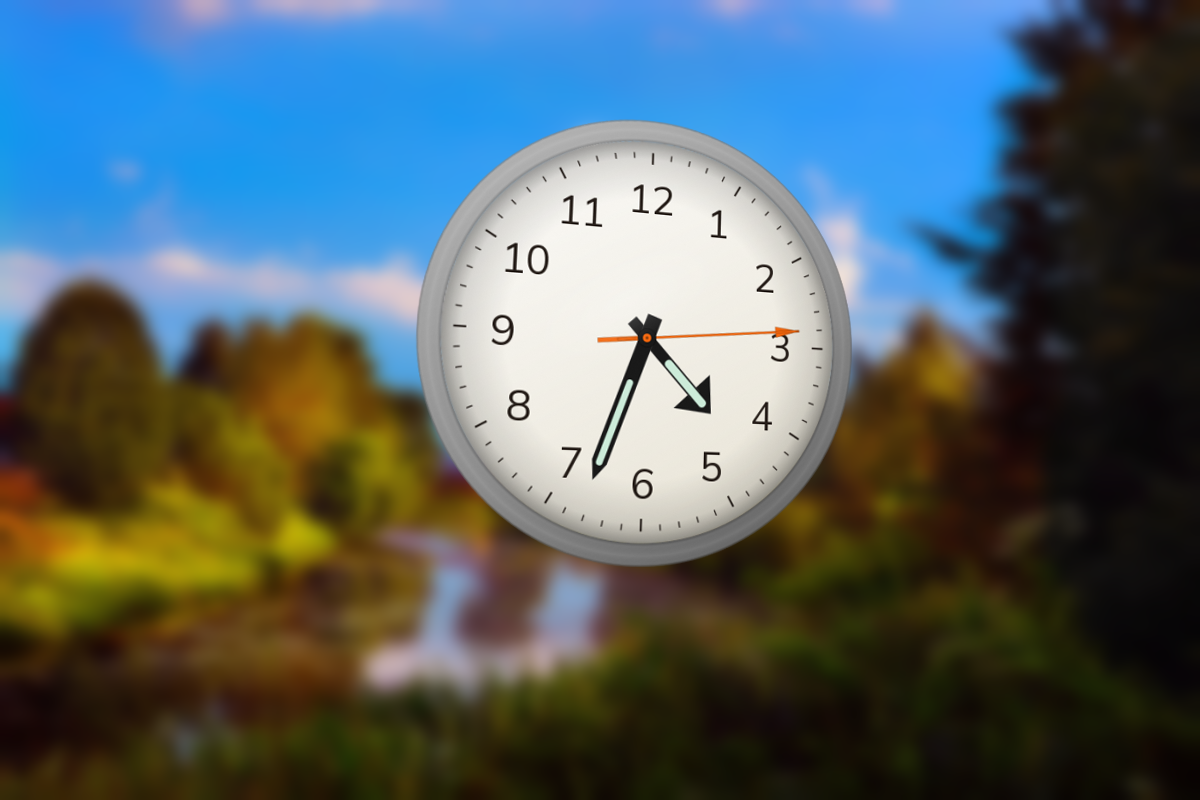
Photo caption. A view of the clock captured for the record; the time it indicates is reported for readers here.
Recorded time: 4:33:14
